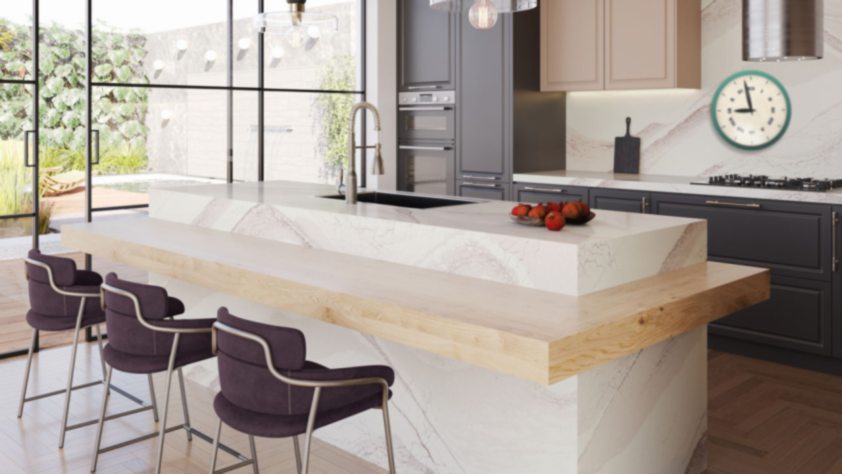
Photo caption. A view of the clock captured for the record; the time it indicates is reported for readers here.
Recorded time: 8:58
